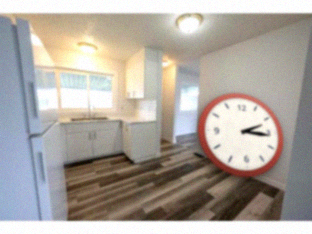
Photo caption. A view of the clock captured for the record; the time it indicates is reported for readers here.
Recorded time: 2:16
